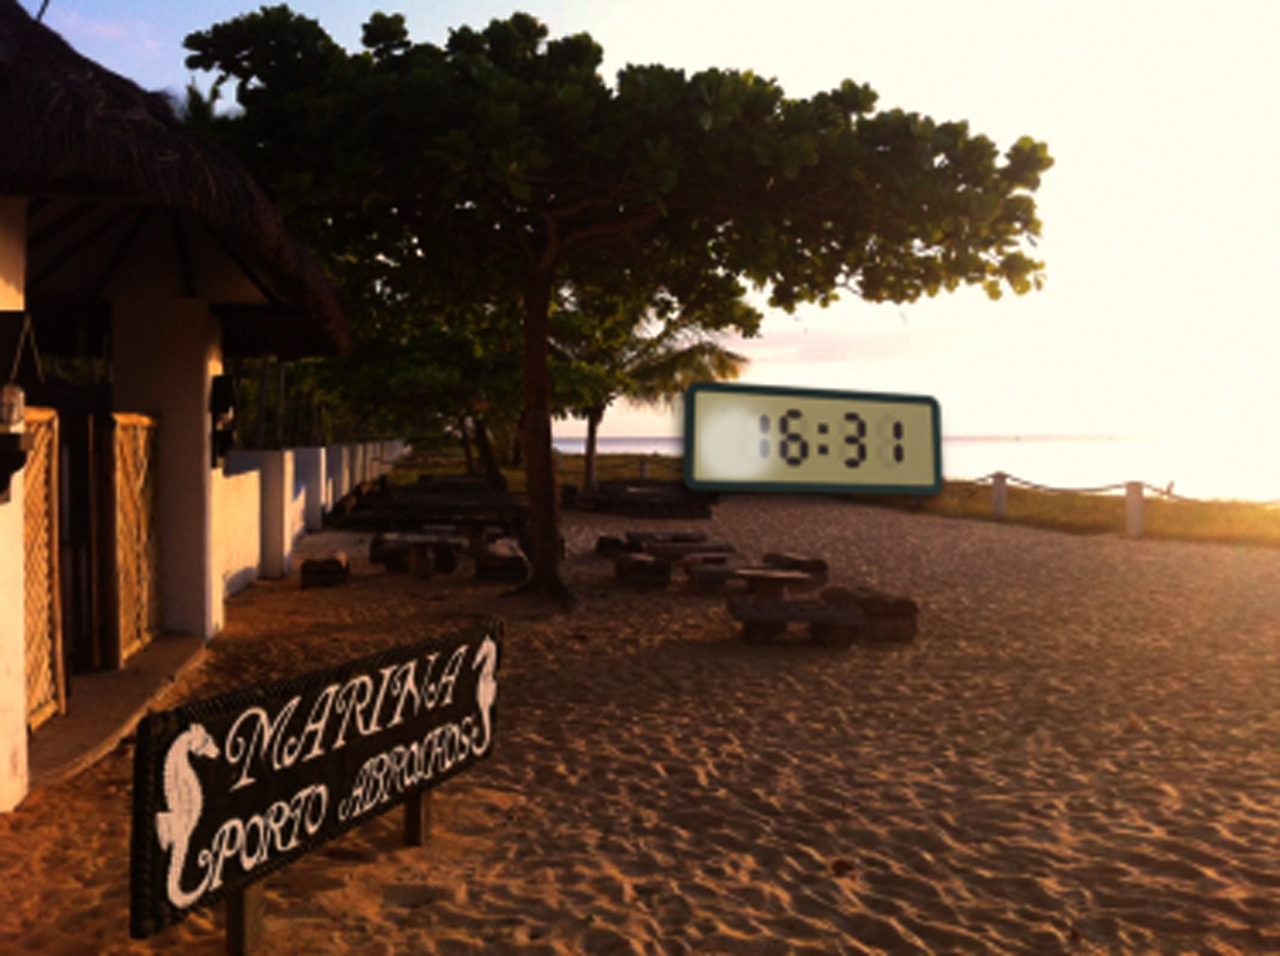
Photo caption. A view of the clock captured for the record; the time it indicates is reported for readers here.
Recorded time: 16:31
